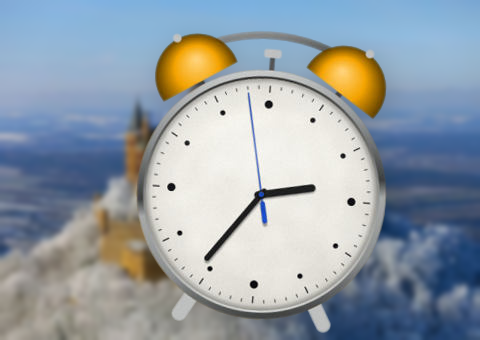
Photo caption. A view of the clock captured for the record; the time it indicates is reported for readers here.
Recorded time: 2:35:58
